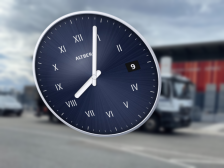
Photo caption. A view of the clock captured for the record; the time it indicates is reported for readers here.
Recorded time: 8:04
